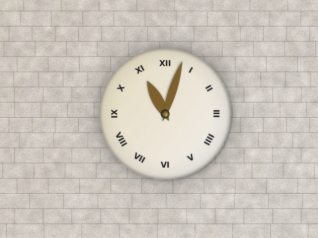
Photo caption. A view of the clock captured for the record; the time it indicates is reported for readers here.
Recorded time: 11:03
